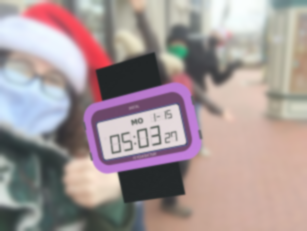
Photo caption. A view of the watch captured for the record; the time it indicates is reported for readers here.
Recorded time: 5:03
